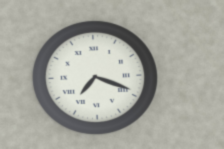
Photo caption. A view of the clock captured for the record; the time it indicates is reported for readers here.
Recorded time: 7:19
